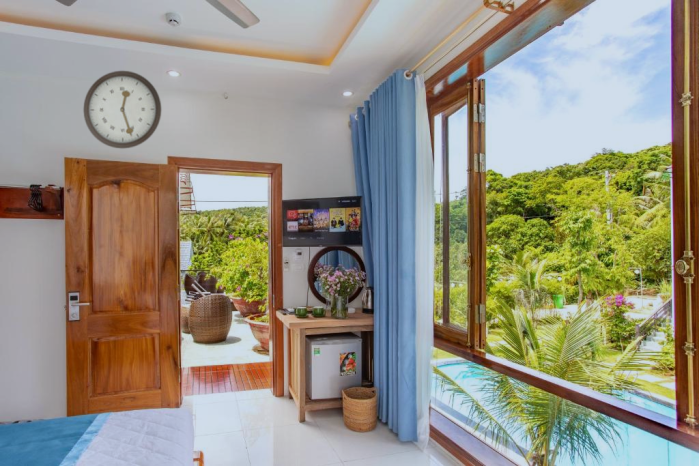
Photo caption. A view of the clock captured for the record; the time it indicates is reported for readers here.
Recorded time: 12:27
